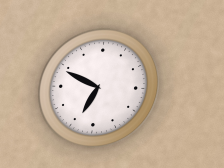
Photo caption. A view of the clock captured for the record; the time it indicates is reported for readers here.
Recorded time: 6:49
